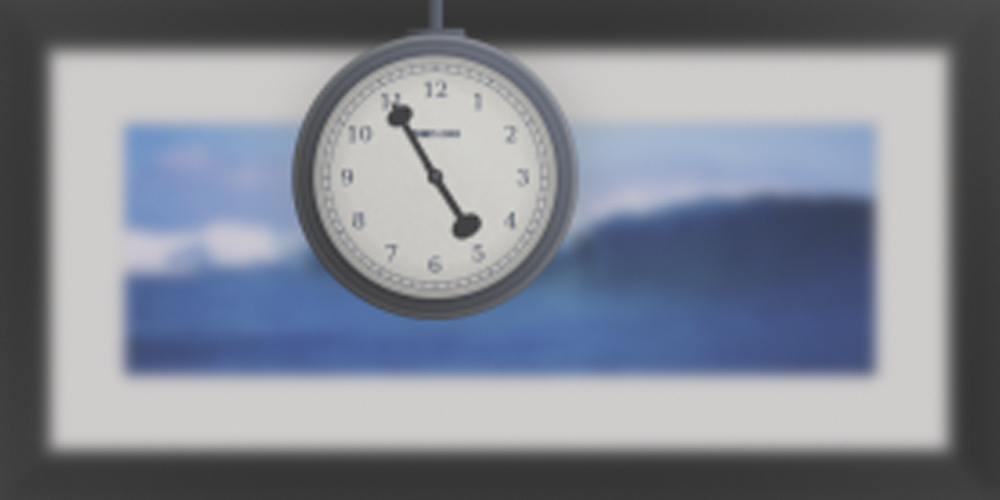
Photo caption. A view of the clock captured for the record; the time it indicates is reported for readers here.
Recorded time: 4:55
